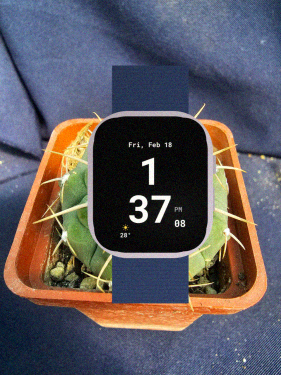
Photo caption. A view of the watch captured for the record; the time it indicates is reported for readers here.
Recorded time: 1:37:08
